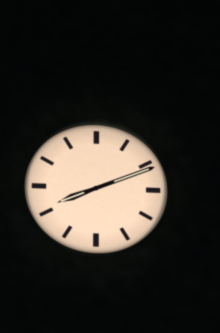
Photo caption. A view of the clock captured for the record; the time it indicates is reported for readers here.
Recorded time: 8:11
